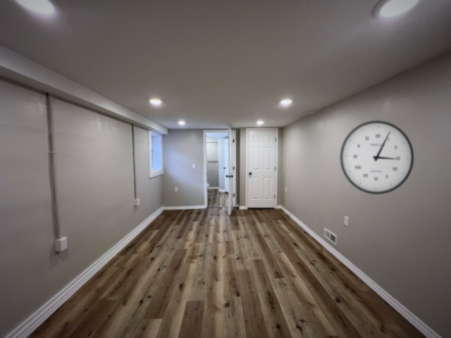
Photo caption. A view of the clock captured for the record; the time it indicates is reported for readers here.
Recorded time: 3:04
